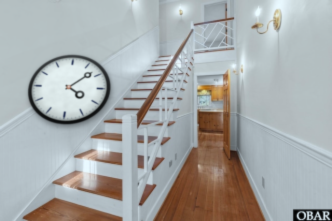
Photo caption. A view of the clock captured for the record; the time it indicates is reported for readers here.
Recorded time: 4:08
